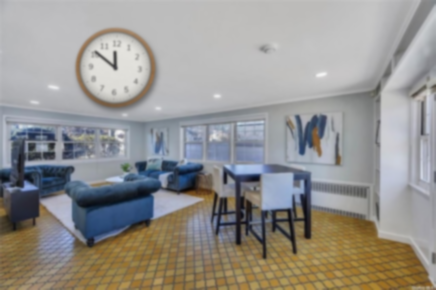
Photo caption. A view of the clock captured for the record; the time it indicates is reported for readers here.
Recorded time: 11:51
